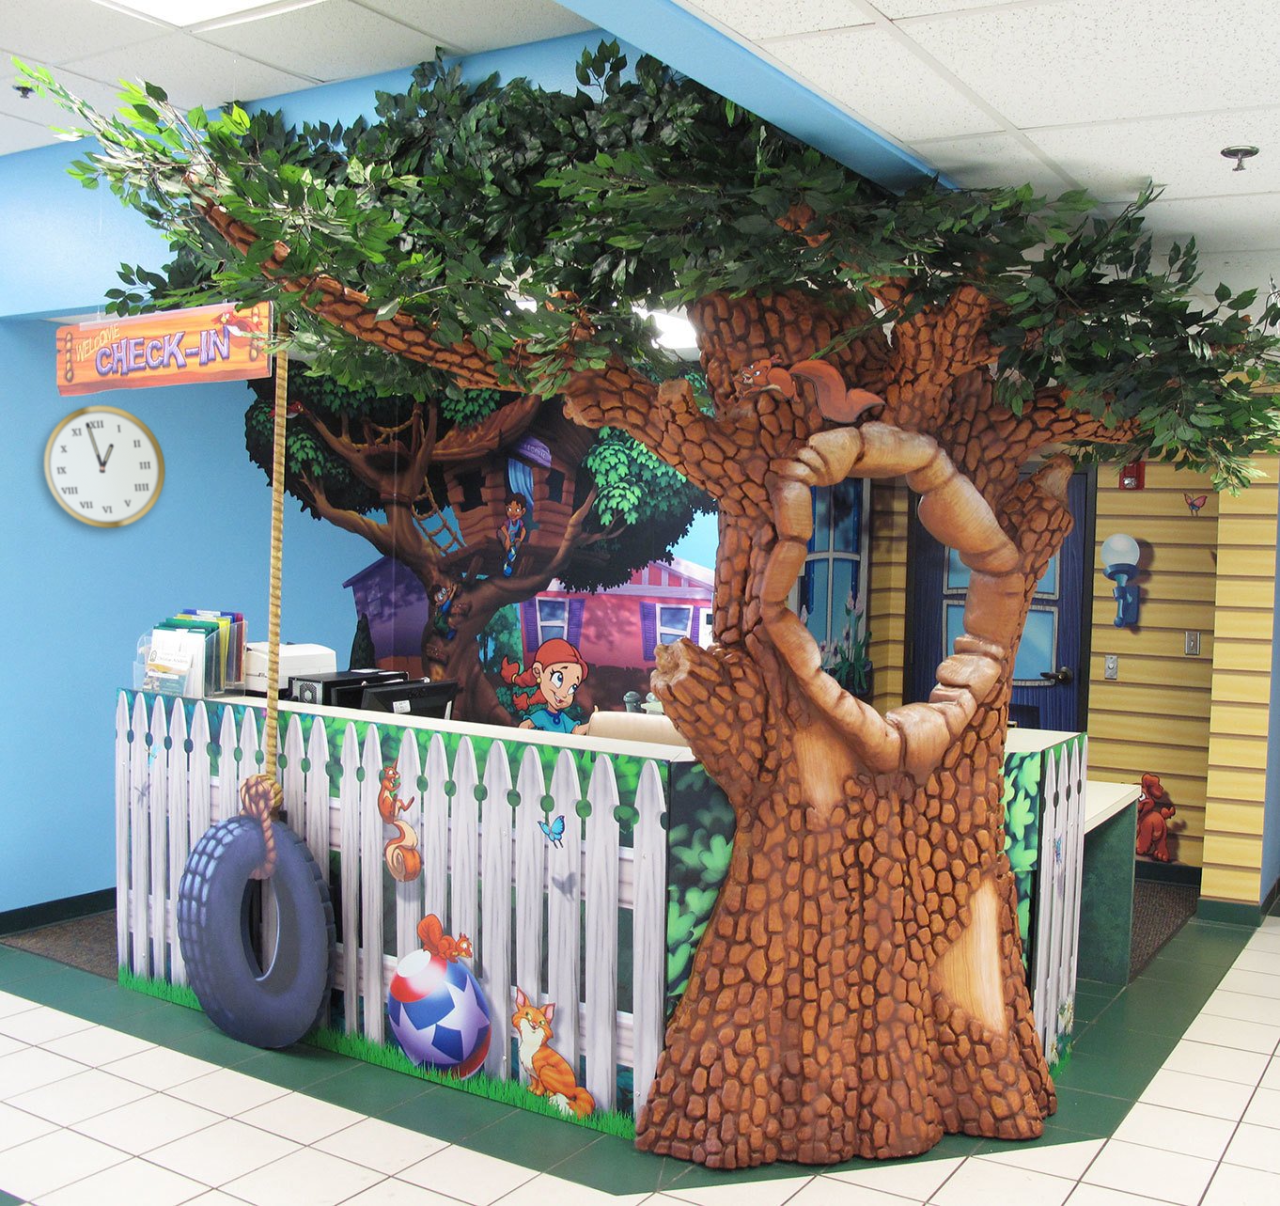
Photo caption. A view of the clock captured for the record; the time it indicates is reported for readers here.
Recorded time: 12:58
